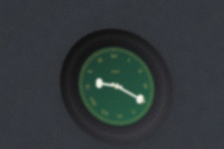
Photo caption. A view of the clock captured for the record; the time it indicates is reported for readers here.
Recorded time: 9:20
